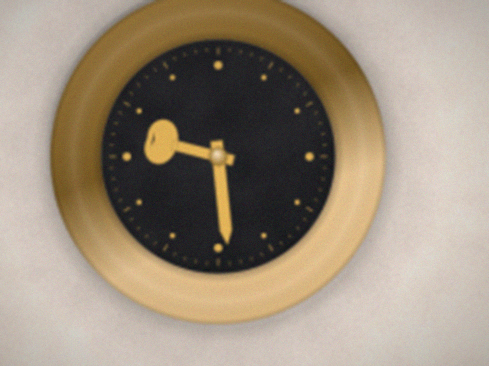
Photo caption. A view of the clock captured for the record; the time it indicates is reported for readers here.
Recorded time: 9:29
